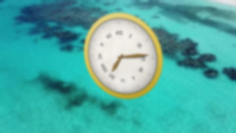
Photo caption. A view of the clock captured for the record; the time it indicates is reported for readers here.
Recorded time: 7:14
